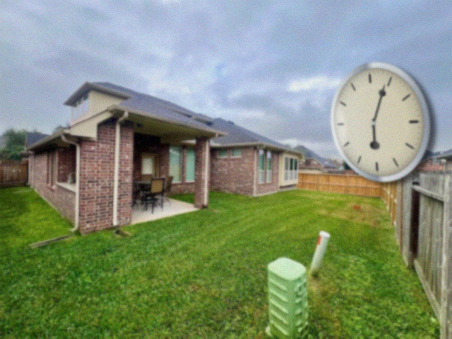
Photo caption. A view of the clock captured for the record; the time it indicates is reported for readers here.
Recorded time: 6:04
